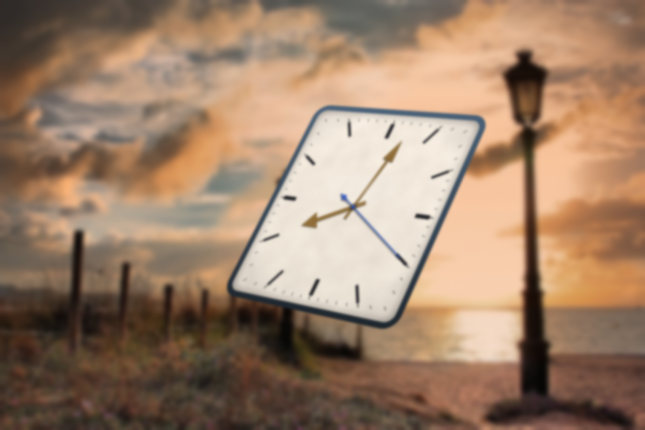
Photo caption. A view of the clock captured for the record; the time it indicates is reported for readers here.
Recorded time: 8:02:20
